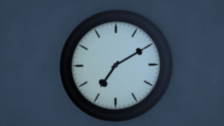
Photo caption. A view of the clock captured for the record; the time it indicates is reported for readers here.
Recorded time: 7:10
